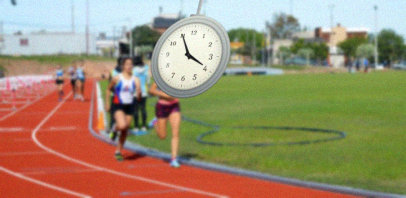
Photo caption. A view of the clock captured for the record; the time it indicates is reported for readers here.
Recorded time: 3:55
